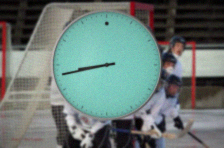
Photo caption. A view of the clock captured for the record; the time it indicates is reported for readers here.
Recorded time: 8:43
